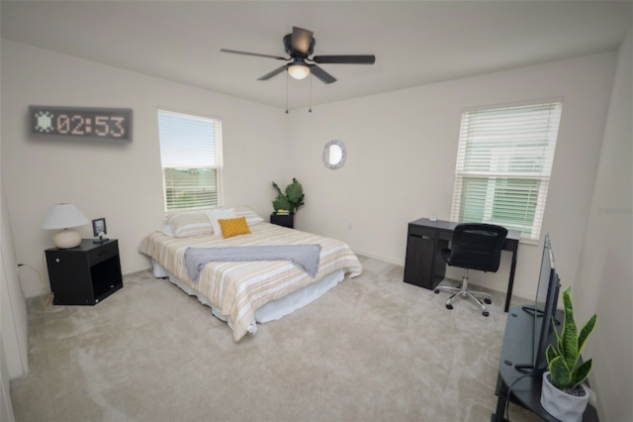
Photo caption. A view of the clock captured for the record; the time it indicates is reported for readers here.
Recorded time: 2:53
